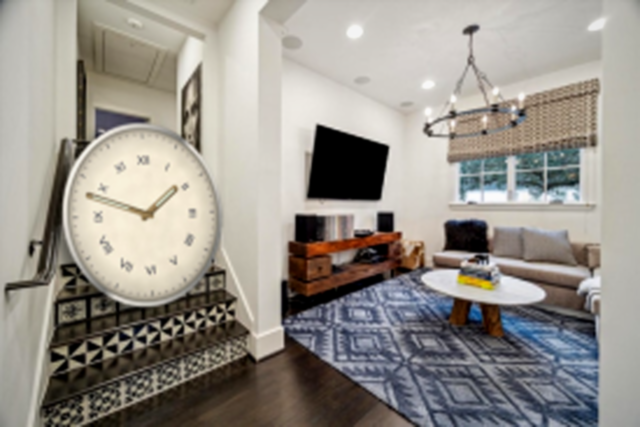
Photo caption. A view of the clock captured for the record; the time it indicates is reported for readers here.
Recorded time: 1:48
